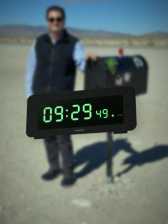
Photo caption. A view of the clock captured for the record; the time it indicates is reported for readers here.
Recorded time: 9:29:49
